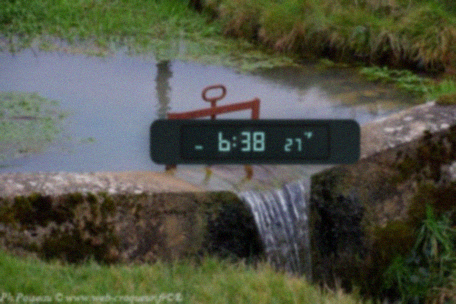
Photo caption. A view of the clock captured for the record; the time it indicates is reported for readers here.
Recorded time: 6:38
